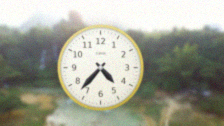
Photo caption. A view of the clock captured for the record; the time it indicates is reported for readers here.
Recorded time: 4:37
